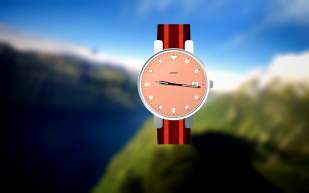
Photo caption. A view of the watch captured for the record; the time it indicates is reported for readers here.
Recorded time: 9:16
